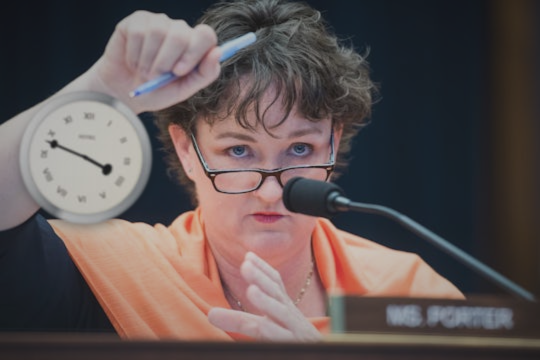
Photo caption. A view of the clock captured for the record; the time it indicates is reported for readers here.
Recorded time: 3:48
